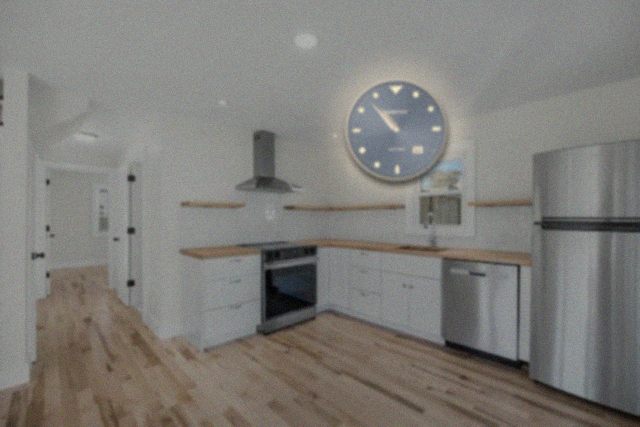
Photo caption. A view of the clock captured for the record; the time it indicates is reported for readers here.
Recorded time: 10:53
